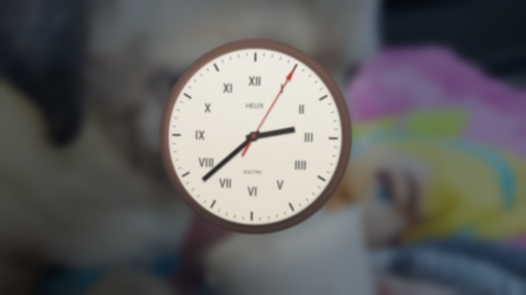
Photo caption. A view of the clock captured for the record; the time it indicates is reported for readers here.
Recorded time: 2:38:05
